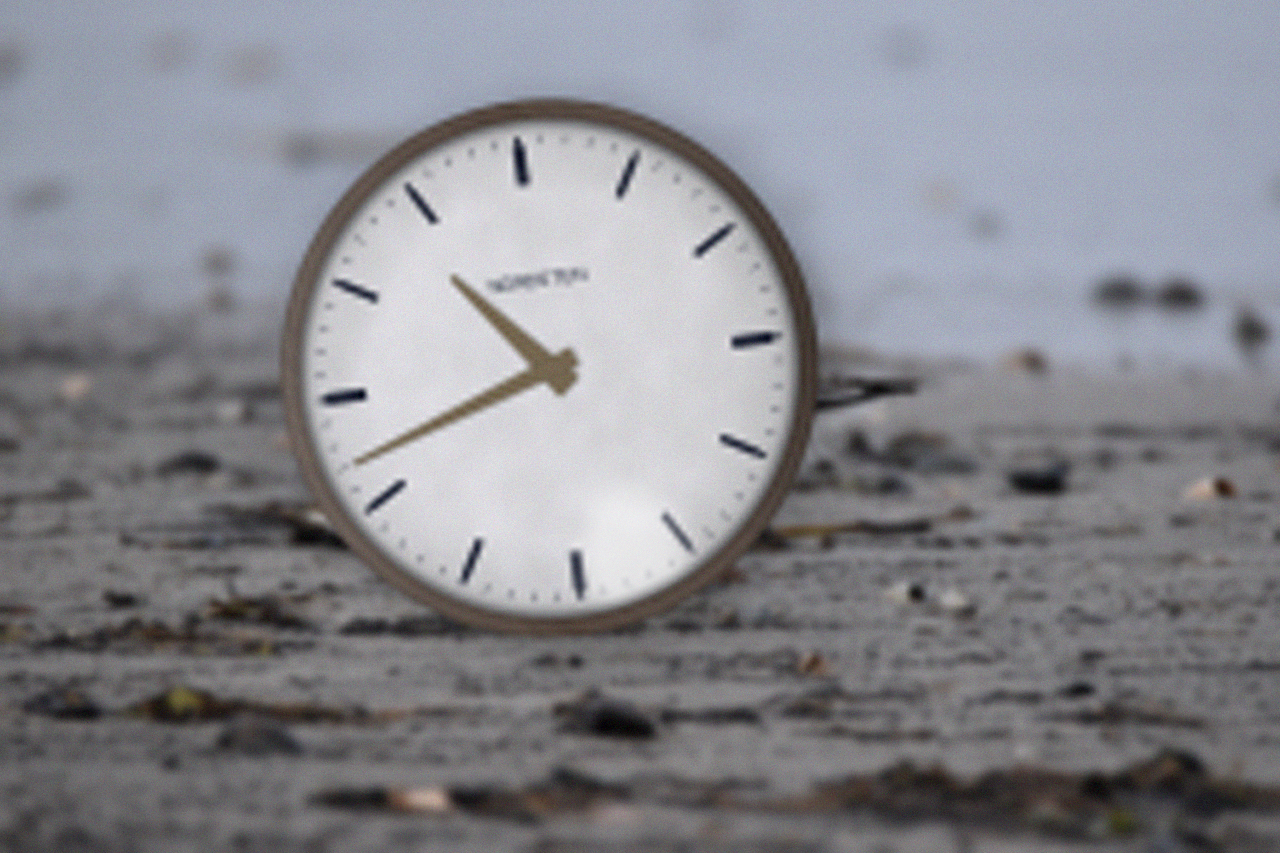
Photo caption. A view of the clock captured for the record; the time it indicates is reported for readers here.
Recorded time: 10:42
